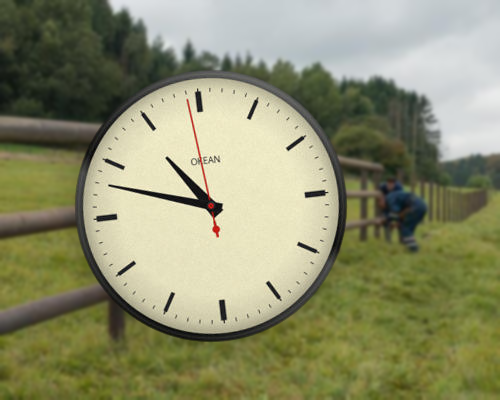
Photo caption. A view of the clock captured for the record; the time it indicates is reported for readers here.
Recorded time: 10:47:59
